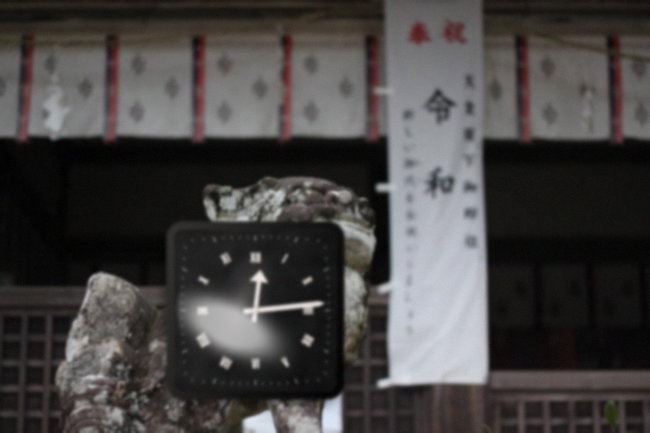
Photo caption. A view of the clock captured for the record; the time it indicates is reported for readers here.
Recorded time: 12:14
